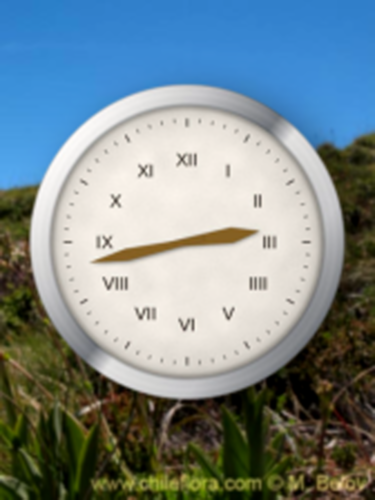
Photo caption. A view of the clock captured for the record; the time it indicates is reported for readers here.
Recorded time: 2:43
